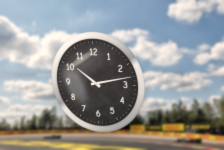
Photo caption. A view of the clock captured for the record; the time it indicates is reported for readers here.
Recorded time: 10:13
